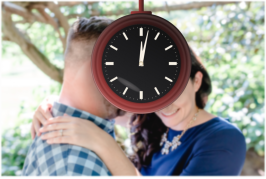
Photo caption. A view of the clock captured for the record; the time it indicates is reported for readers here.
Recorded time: 12:02
